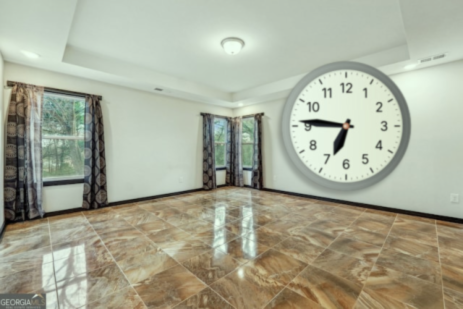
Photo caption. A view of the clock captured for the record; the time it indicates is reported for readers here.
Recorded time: 6:46
